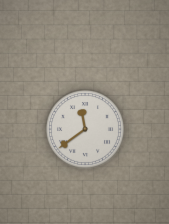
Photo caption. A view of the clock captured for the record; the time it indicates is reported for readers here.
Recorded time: 11:39
